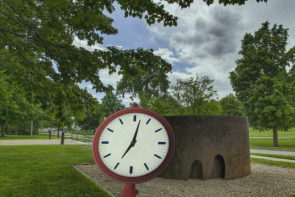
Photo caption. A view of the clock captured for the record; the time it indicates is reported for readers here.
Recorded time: 7:02
